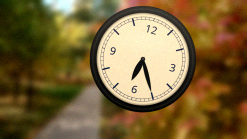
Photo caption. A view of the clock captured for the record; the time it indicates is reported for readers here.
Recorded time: 6:25
